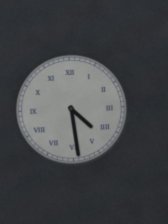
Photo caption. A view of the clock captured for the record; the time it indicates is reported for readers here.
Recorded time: 4:29
